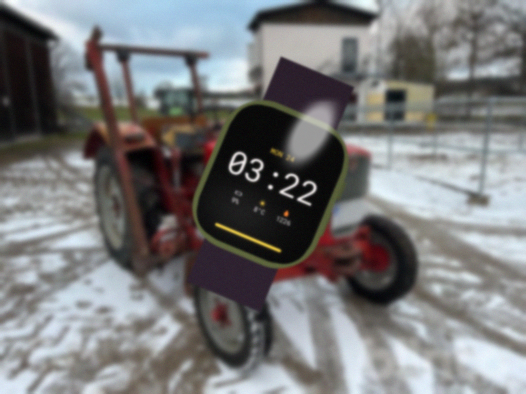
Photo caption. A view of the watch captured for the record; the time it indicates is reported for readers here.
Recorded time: 3:22
